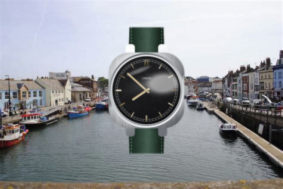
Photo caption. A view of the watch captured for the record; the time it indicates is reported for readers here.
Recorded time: 7:52
